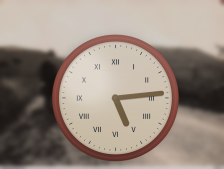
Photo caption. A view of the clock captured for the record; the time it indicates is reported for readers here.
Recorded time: 5:14
